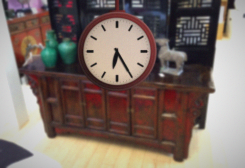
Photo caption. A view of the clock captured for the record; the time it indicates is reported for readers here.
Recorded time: 6:25
